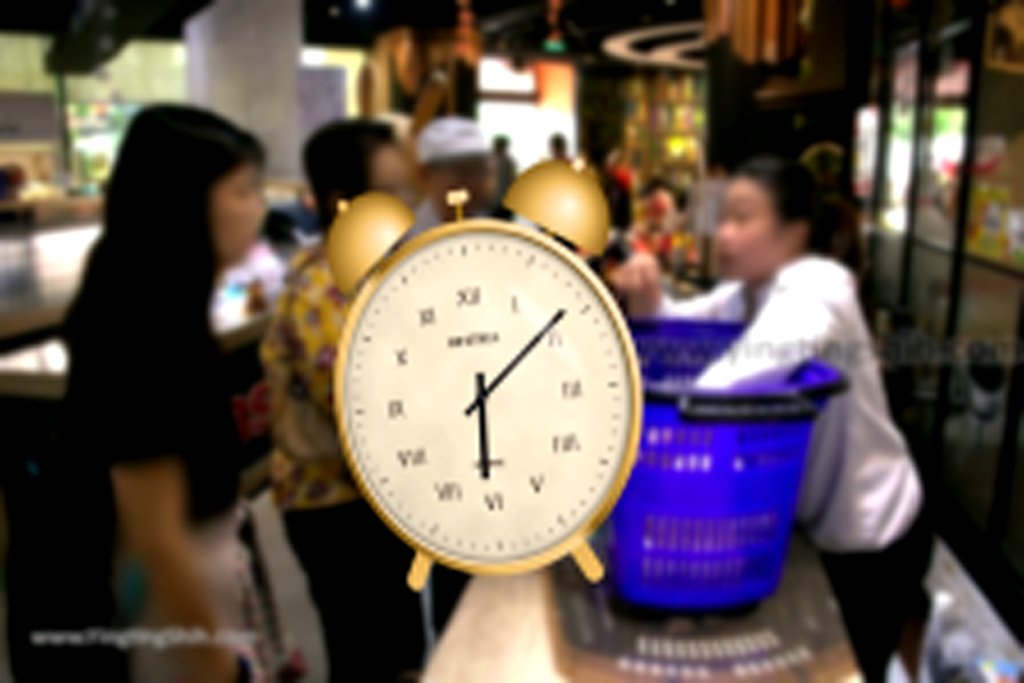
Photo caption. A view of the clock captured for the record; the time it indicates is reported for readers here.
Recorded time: 6:09
